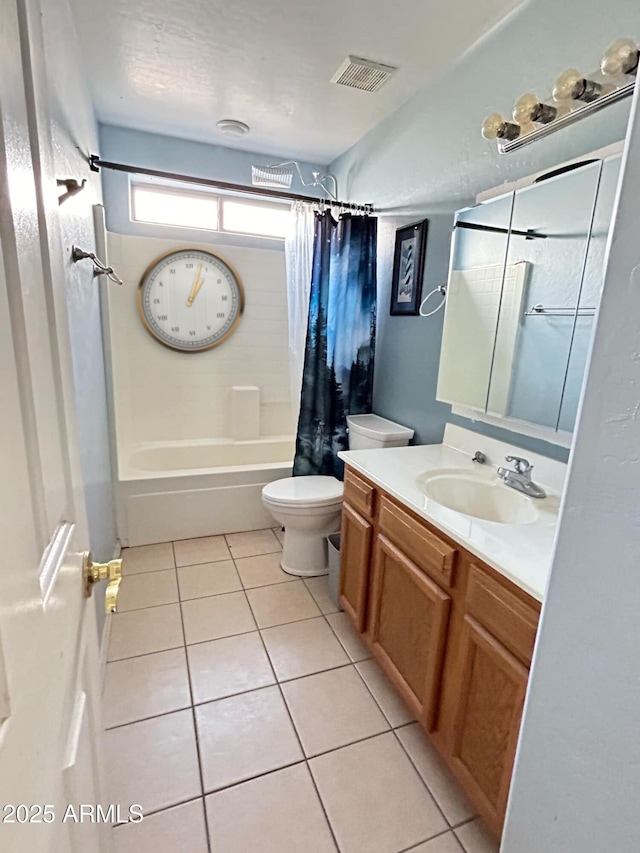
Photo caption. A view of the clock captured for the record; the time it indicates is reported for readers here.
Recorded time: 1:03
